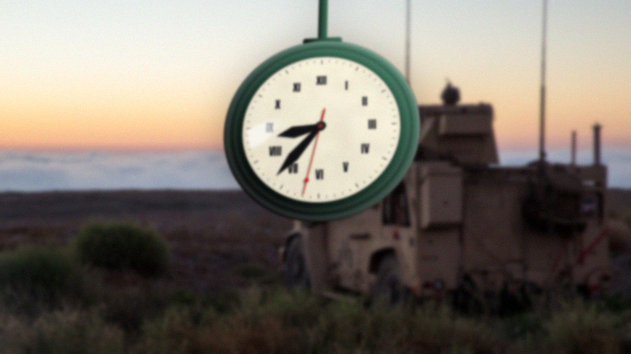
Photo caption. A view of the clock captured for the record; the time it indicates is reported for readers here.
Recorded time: 8:36:32
